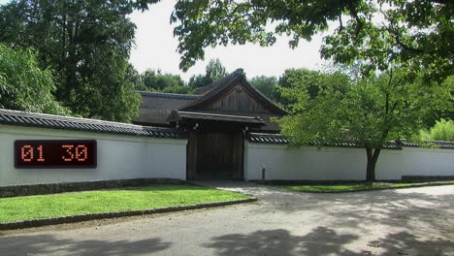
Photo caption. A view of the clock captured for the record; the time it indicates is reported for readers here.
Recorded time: 1:30
